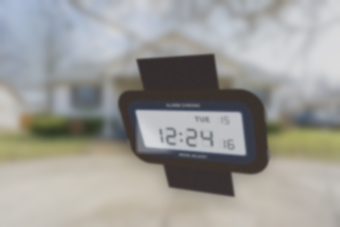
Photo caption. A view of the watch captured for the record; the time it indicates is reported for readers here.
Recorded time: 12:24
